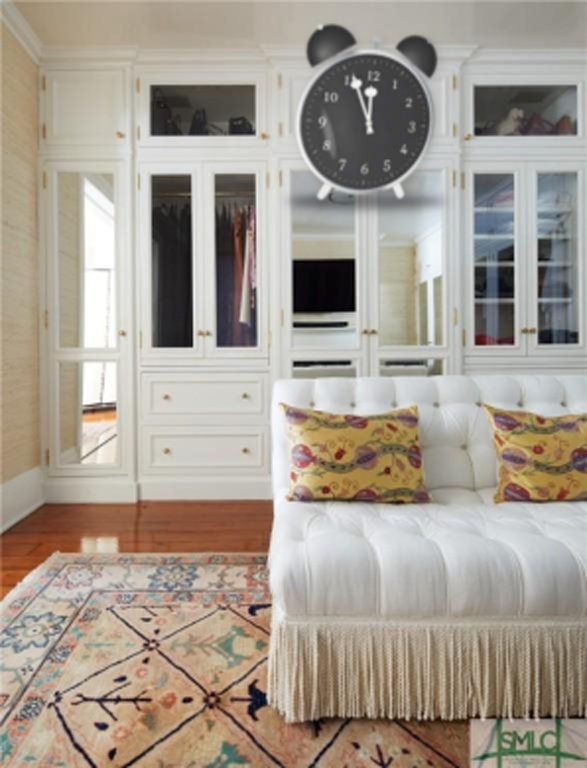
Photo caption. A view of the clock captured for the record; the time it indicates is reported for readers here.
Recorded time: 11:56
